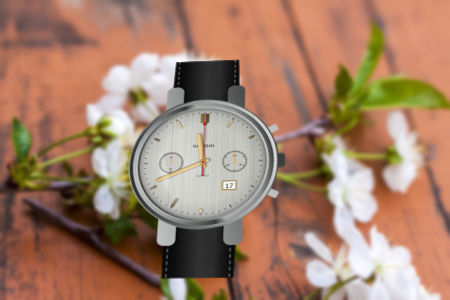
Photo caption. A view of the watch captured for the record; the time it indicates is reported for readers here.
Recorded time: 11:41
